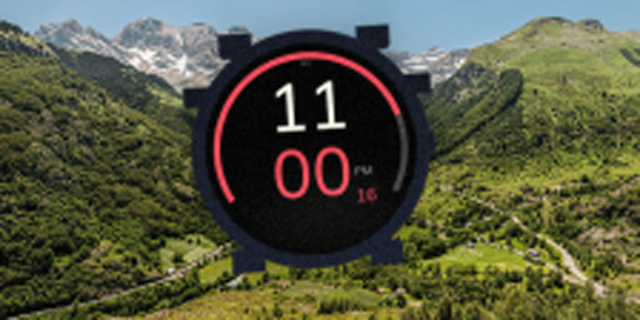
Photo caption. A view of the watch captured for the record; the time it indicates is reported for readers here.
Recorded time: 11:00
